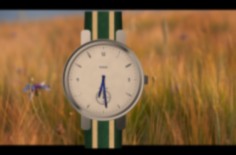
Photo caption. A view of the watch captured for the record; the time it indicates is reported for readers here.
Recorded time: 6:29
